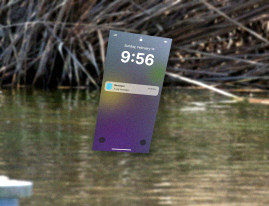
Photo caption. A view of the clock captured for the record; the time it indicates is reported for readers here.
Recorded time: 9:56
